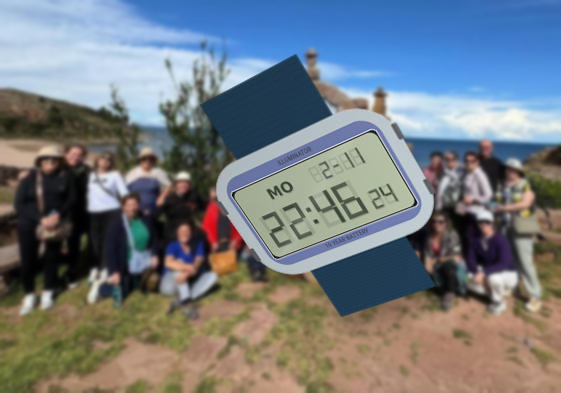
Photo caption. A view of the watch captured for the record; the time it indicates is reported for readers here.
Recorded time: 22:46:24
